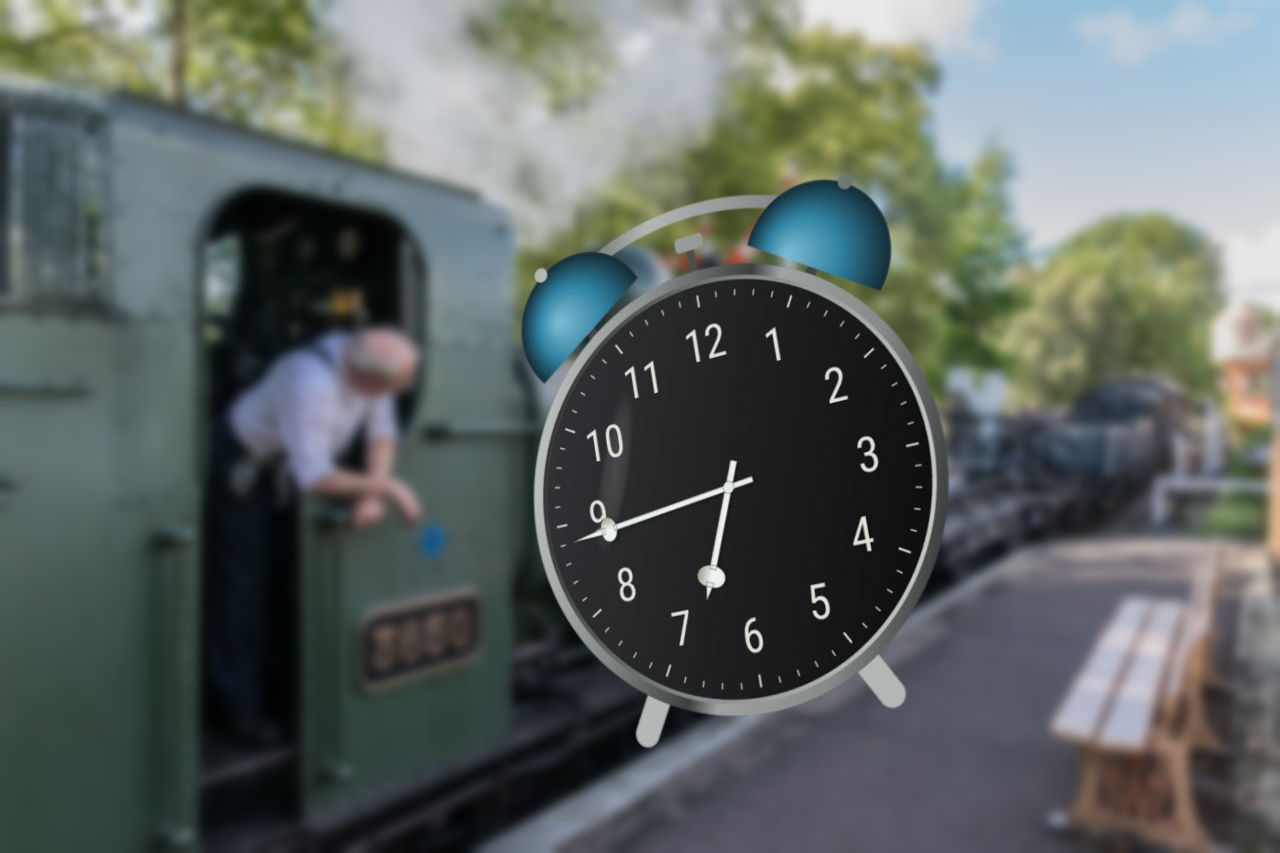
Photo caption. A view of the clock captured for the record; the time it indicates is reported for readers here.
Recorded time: 6:44
